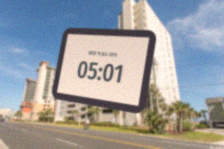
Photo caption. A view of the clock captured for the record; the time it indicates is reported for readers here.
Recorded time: 5:01
